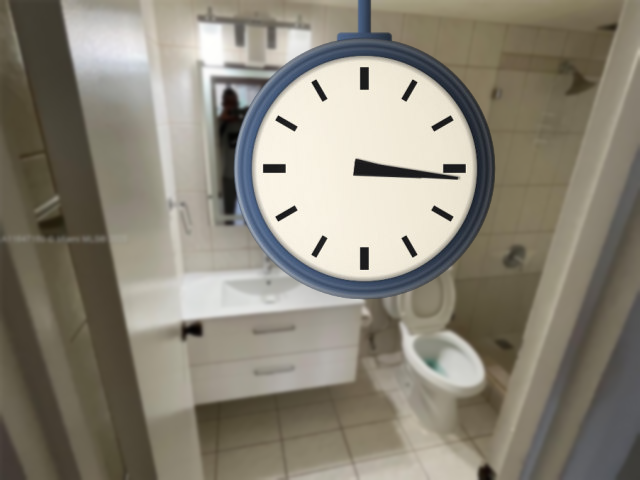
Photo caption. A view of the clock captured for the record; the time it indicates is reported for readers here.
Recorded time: 3:16
